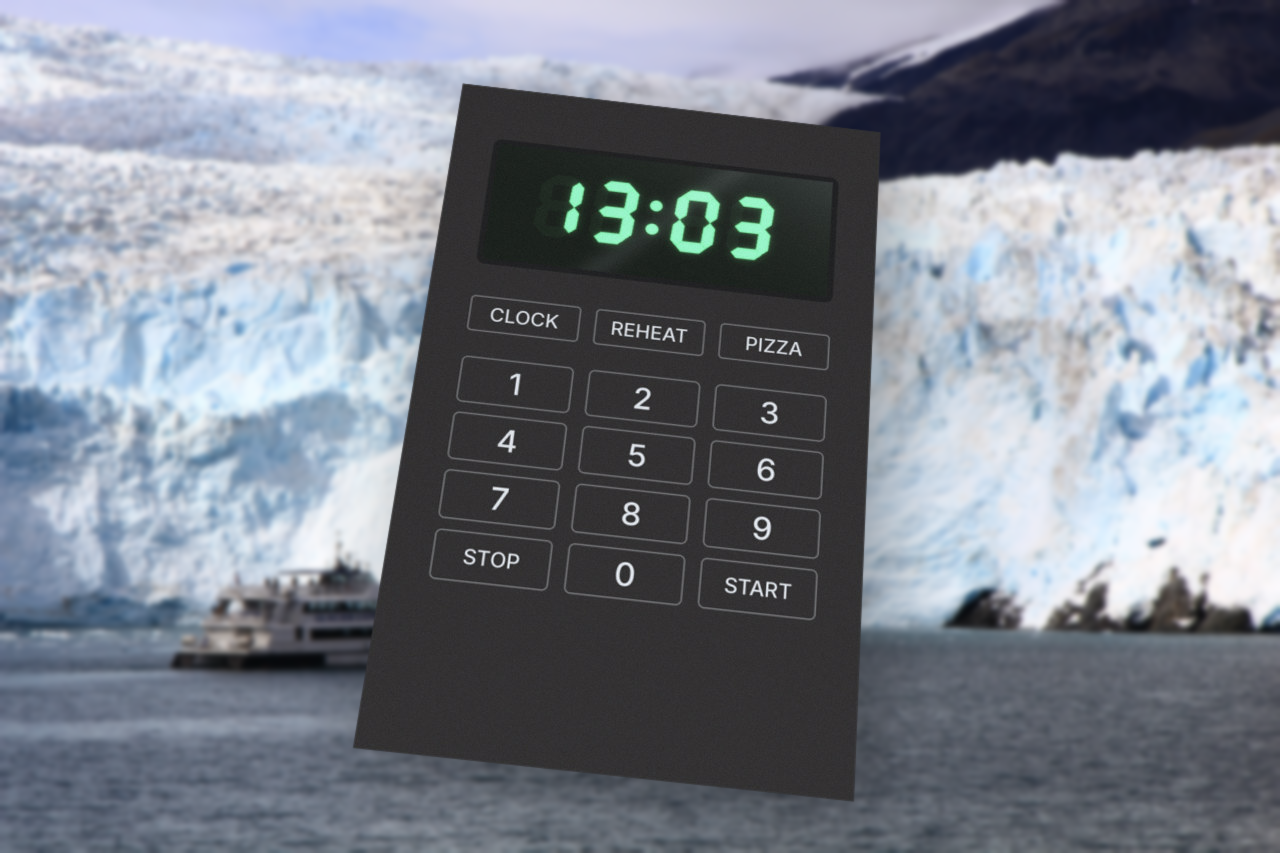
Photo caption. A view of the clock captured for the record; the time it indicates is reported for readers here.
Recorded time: 13:03
